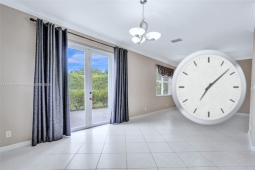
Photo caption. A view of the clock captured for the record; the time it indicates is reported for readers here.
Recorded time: 7:08
